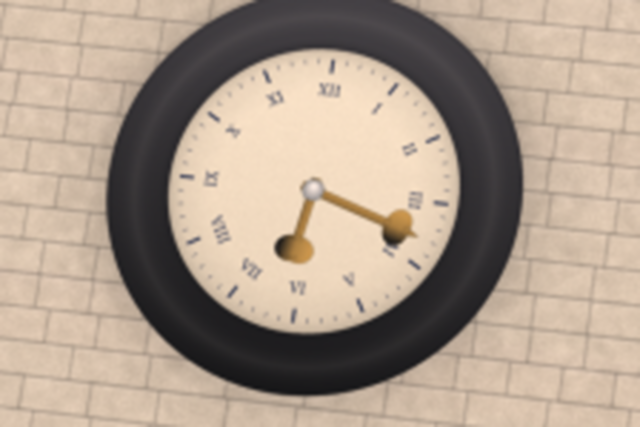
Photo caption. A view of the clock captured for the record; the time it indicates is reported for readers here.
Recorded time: 6:18
